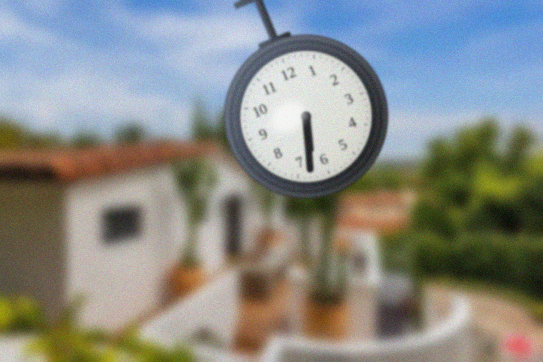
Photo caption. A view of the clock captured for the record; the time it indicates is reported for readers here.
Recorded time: 6:33
